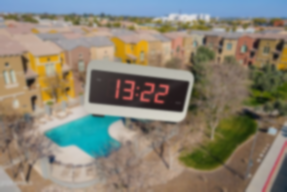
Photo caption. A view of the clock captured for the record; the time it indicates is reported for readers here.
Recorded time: 13:22
